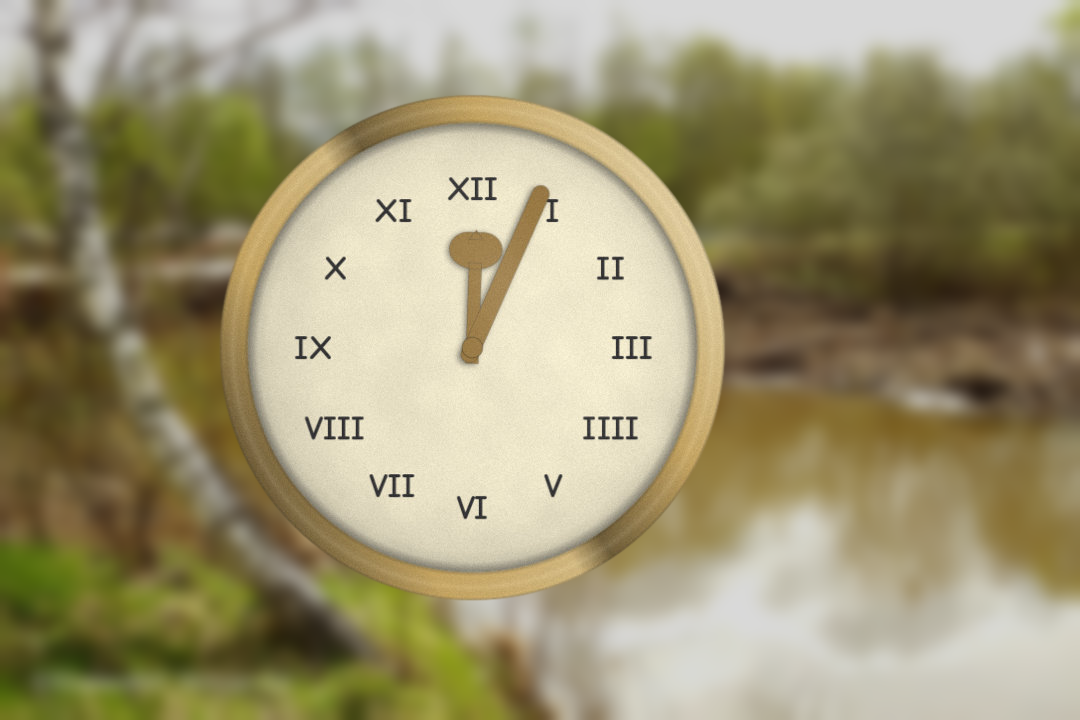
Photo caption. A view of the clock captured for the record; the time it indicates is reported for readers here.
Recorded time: 12:04
